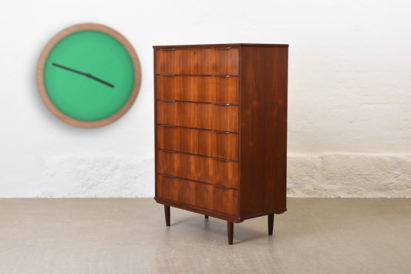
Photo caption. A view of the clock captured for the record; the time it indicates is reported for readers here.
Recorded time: 3:48
